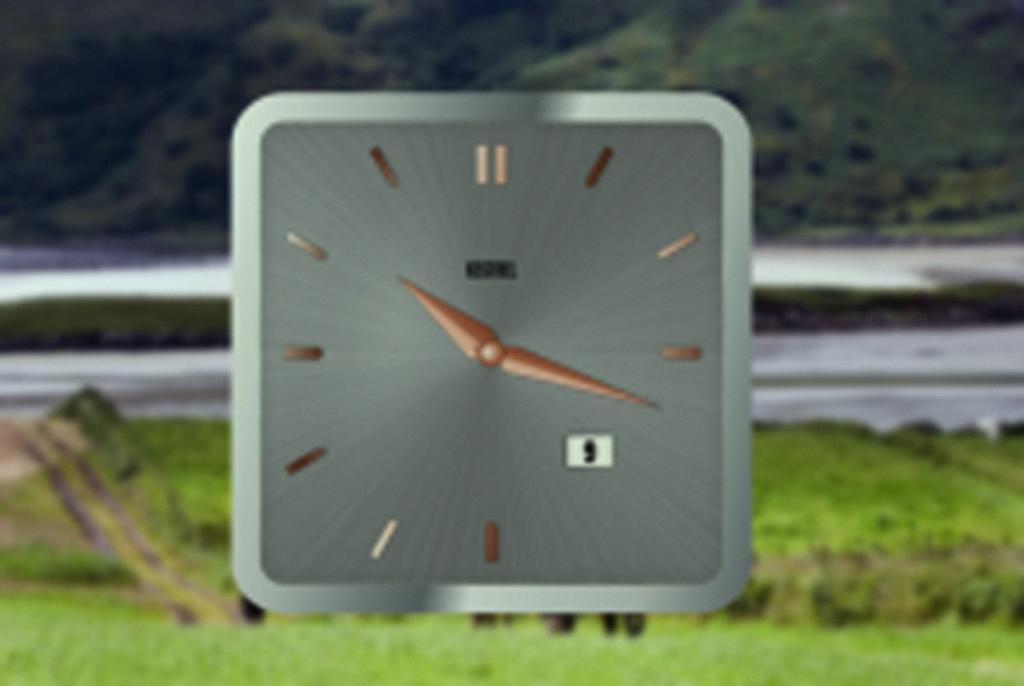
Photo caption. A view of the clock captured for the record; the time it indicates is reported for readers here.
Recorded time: 10:18
